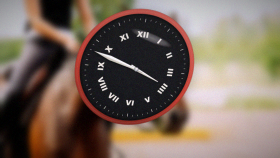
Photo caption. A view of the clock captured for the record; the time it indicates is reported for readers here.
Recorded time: 3:48
